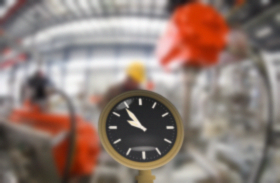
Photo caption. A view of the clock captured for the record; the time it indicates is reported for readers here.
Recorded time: 9:54
